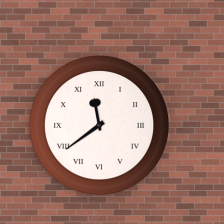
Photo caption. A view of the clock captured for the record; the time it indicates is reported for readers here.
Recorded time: 11:39
